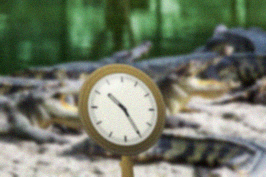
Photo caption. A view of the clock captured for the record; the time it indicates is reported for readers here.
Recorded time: 10:25
